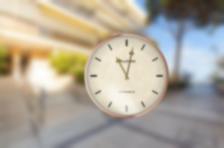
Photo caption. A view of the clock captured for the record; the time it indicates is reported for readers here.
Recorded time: 11:02
